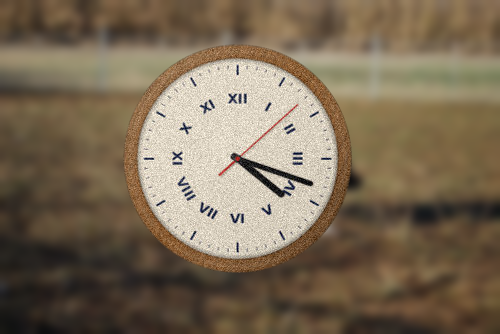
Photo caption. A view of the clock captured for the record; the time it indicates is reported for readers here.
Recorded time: 4:18:08
